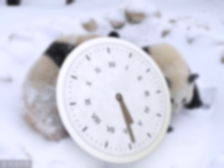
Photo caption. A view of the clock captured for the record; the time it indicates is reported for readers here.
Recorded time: 5:29
